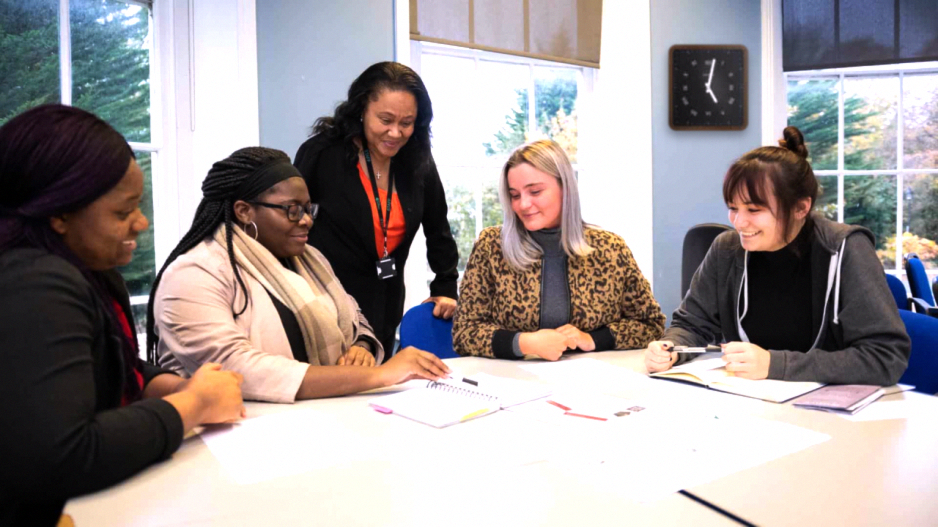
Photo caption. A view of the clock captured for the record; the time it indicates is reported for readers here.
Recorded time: 5:02
